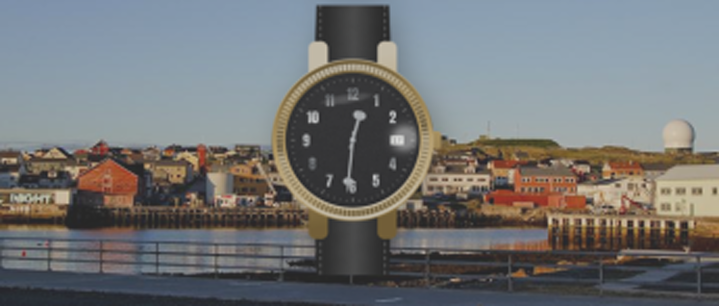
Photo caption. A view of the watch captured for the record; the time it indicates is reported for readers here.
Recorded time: 12:31
